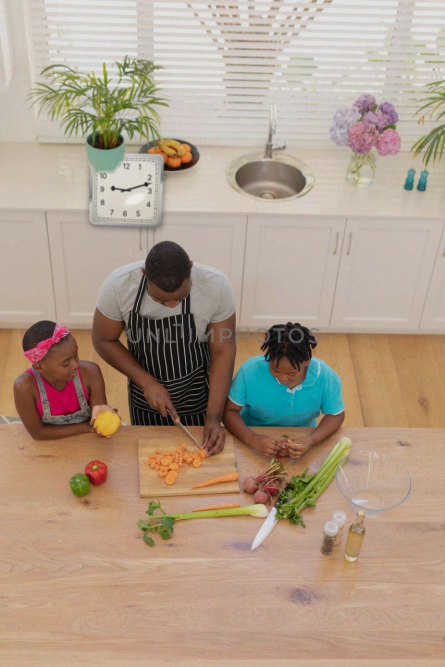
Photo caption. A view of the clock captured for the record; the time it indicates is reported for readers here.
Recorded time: 9:12
